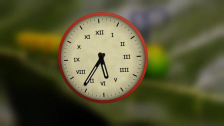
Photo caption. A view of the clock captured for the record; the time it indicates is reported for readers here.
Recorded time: 5:36
